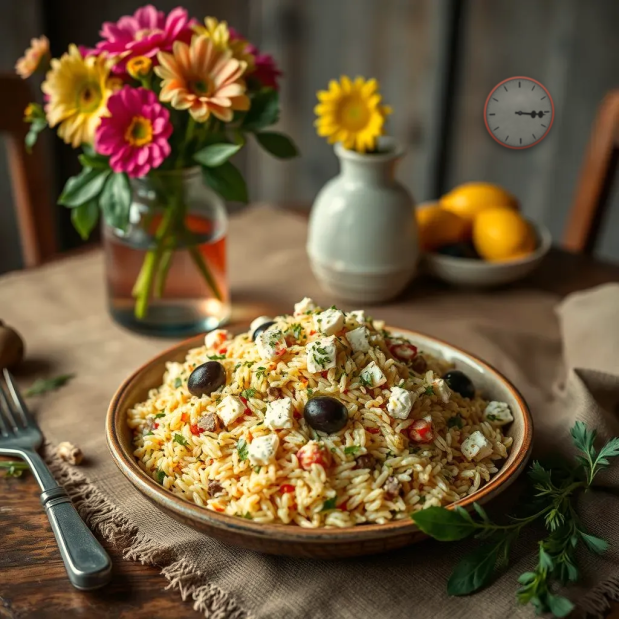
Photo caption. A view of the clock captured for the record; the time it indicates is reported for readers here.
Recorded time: 3:16
